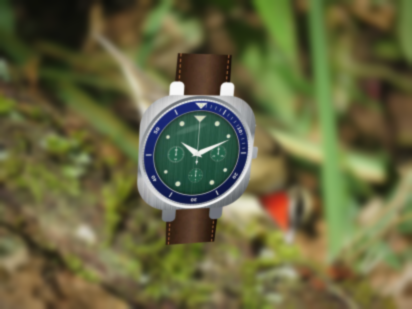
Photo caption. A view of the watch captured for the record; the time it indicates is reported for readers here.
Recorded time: 10:11
